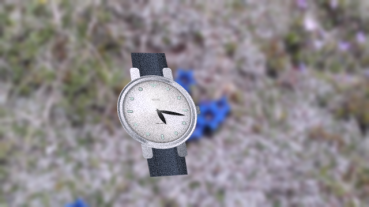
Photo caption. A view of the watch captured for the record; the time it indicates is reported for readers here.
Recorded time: 5:17
